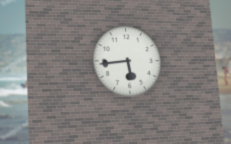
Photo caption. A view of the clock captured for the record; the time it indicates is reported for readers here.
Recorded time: 5:44
